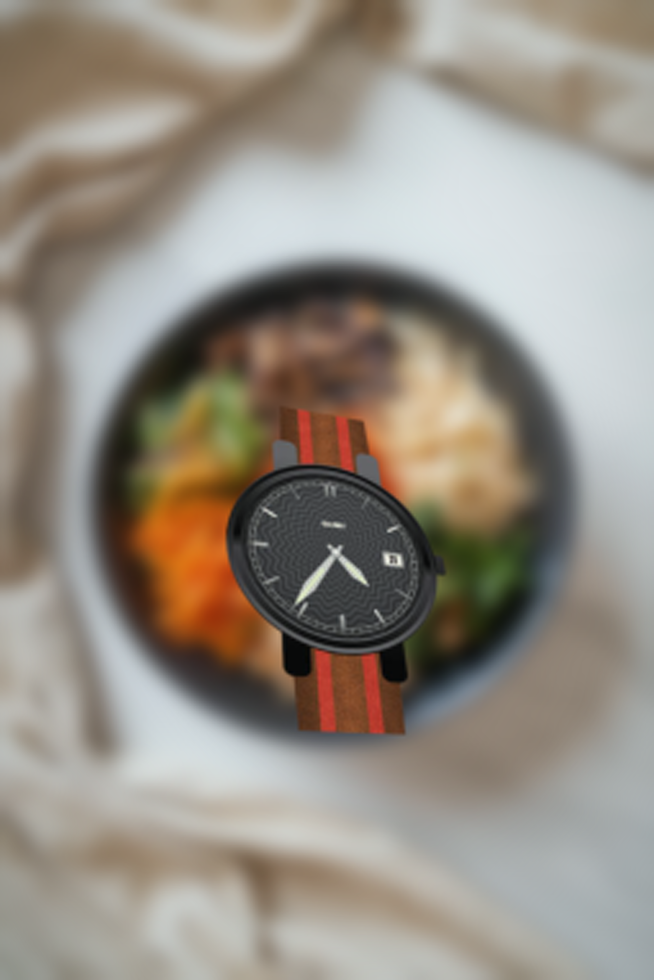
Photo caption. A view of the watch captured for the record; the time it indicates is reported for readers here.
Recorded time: 4:36
